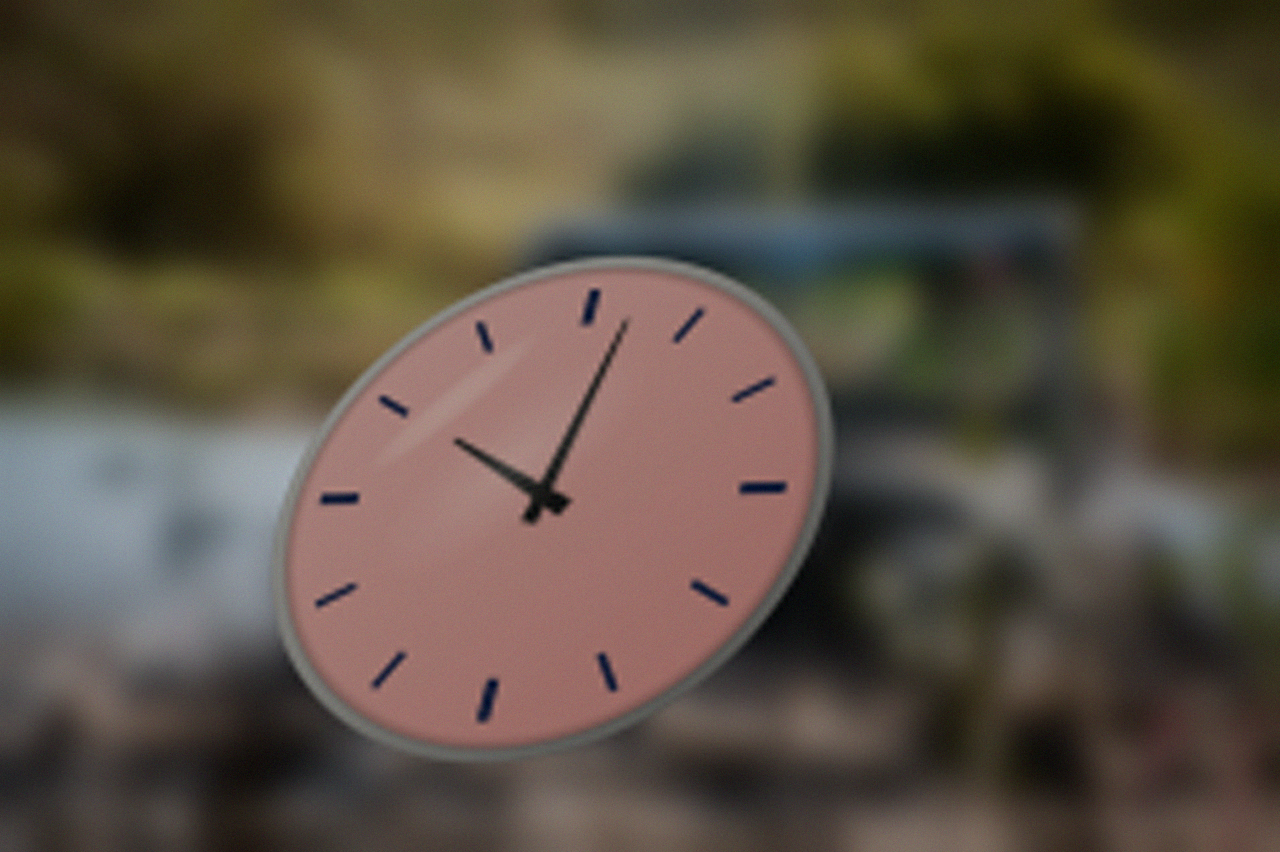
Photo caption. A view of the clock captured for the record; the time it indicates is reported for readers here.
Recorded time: 10:02
